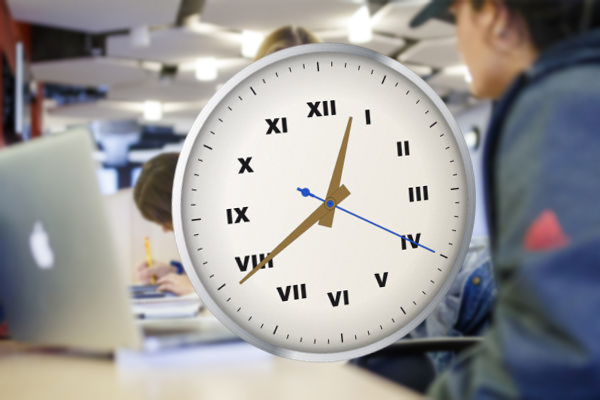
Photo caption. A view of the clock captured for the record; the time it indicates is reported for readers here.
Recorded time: 12:39:20
